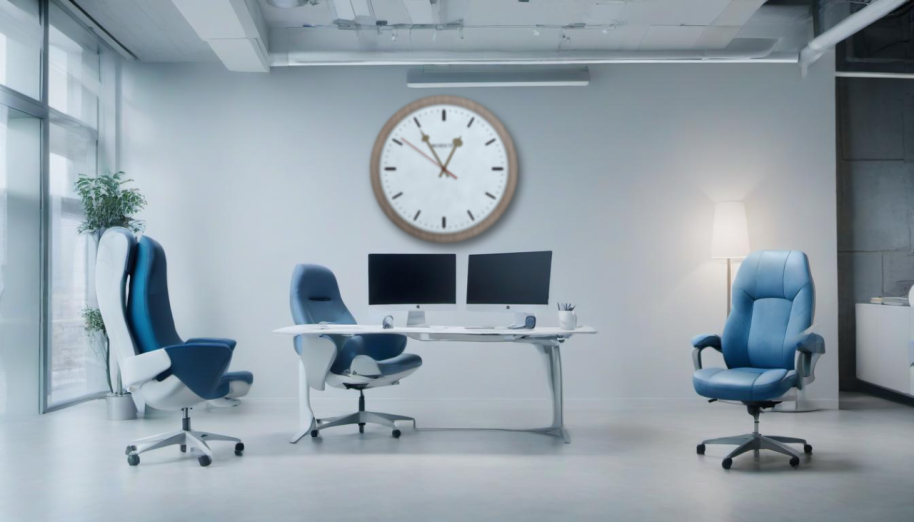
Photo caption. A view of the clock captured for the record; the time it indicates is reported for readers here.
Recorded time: 12:54:51
